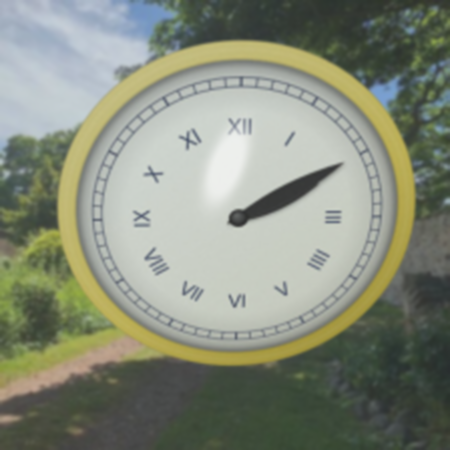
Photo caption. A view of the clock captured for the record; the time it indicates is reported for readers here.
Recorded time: 2:10
